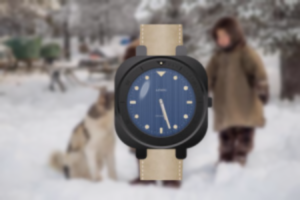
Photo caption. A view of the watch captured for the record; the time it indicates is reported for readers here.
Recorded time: 5:27
